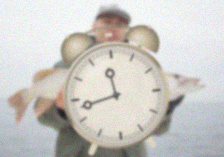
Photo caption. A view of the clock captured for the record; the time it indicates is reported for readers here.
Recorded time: 11:43
